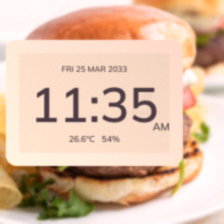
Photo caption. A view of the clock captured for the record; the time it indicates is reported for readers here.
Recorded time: 11:35
